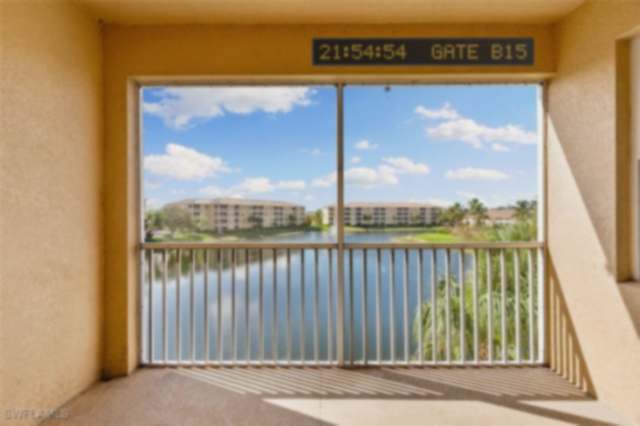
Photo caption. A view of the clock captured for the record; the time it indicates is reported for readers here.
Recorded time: 21:54:54
